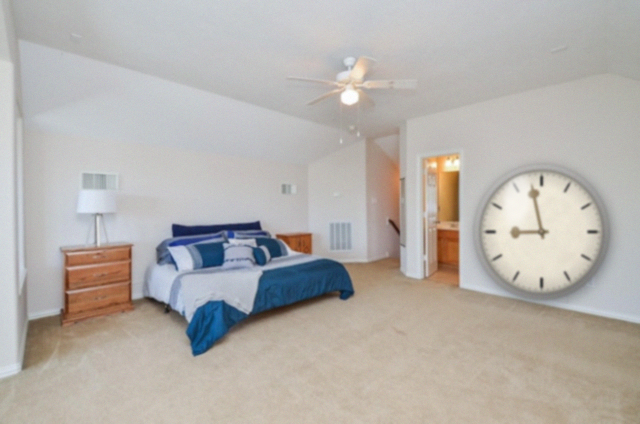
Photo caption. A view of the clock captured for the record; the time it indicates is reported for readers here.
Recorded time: 8:58
